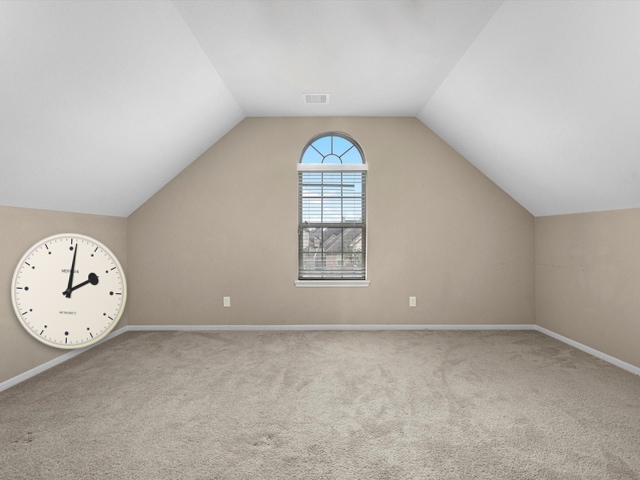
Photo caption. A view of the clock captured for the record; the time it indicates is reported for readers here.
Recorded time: 2:01
